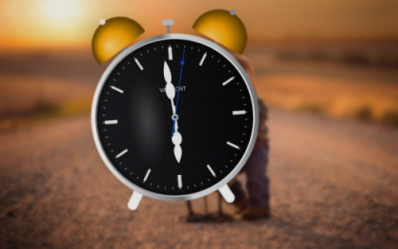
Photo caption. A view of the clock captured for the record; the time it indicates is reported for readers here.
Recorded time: 5:59:02
